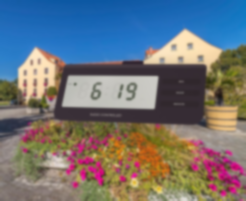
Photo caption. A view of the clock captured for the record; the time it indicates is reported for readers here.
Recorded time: 6:19
